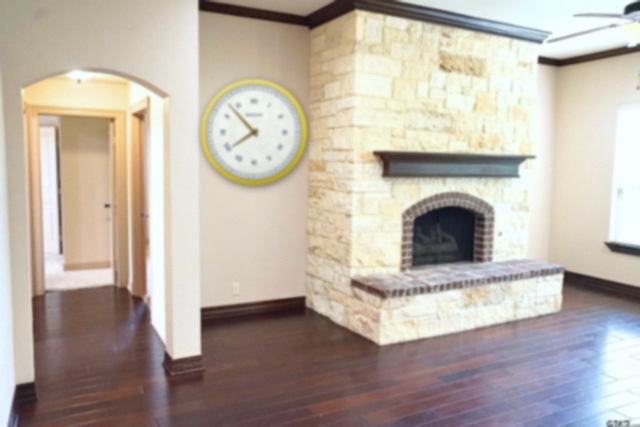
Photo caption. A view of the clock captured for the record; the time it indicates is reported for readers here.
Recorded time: 7:53
